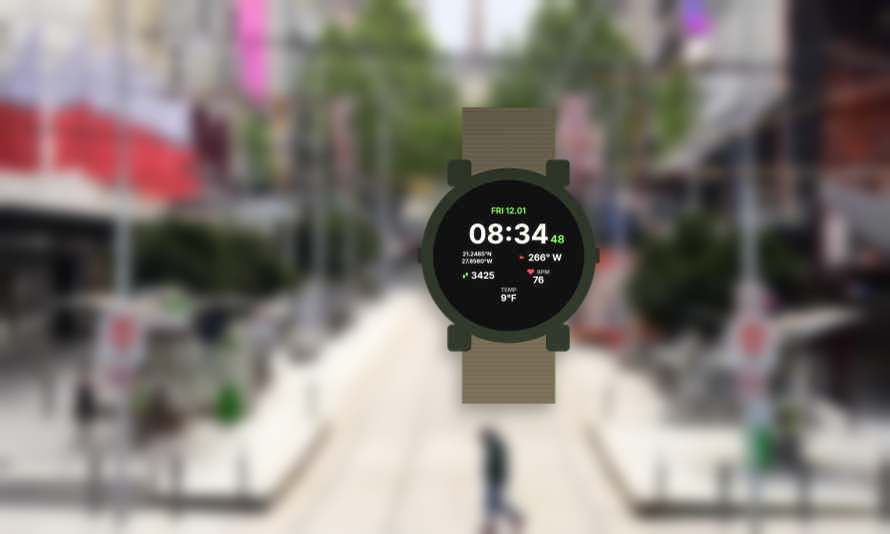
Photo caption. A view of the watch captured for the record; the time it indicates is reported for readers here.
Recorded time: 8:34:48
